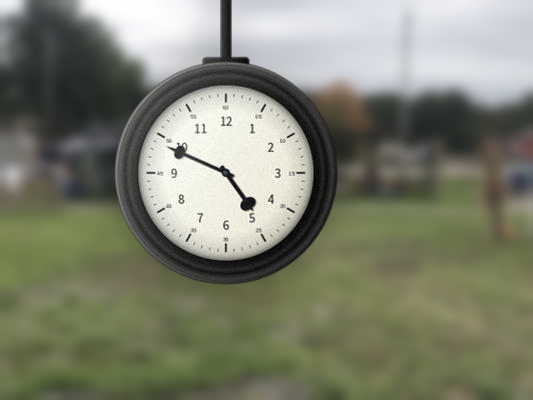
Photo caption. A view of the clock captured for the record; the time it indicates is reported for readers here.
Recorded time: 4:49
